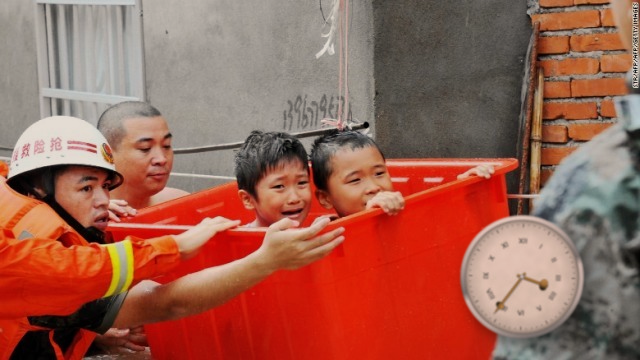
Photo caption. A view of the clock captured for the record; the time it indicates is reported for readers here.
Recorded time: 3:36
